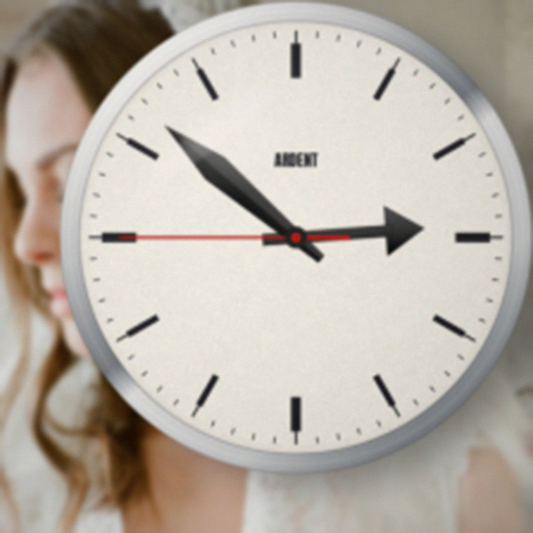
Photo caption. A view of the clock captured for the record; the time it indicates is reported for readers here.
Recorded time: 2:51:45
